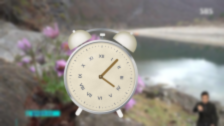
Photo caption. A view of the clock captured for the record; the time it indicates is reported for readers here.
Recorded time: 4:07
